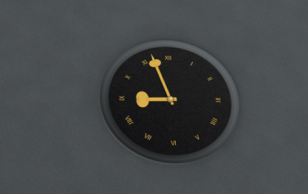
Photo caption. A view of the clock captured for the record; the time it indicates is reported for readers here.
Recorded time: 8:57
